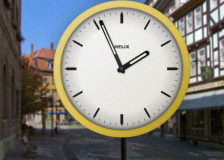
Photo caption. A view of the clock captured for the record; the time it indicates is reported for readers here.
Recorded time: 1:56
